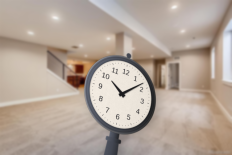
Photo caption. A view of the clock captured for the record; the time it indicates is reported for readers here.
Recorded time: 10:08
